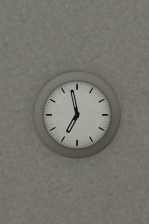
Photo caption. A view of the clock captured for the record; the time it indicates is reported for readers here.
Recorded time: 6:58
